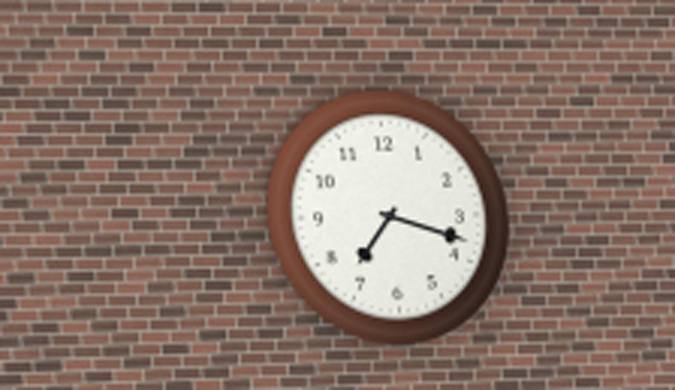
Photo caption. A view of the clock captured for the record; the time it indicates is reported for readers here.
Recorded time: 7:18
